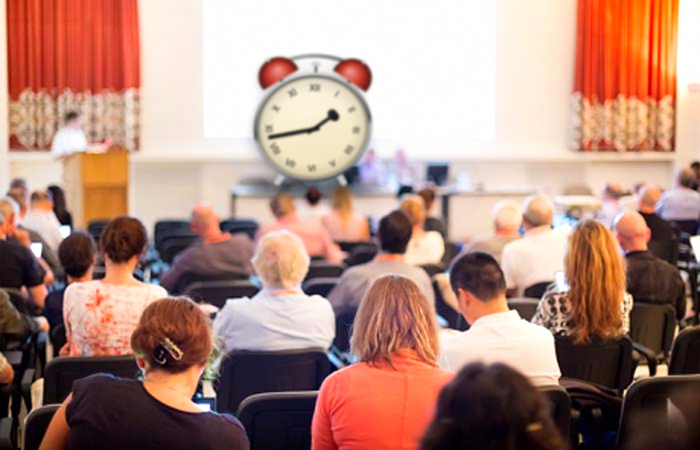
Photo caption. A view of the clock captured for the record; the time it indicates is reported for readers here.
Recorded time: 1:43
